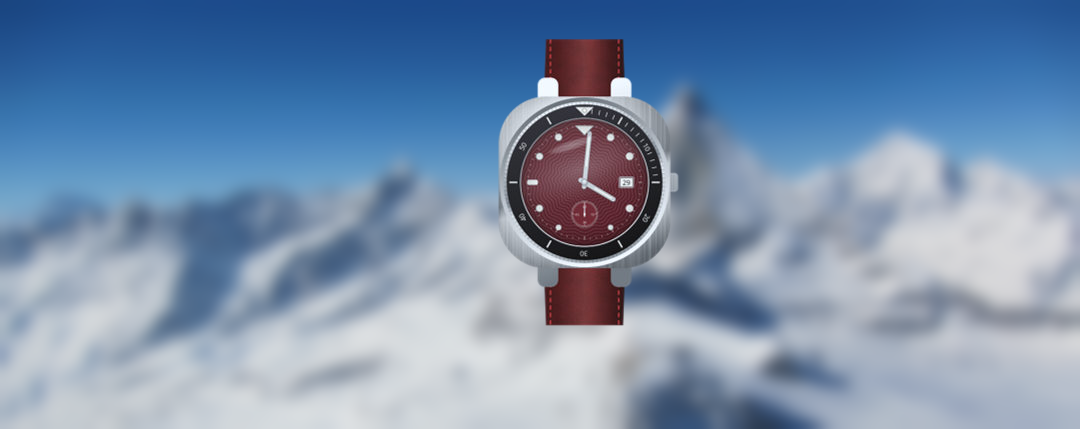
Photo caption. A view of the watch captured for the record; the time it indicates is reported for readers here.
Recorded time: 4:01
